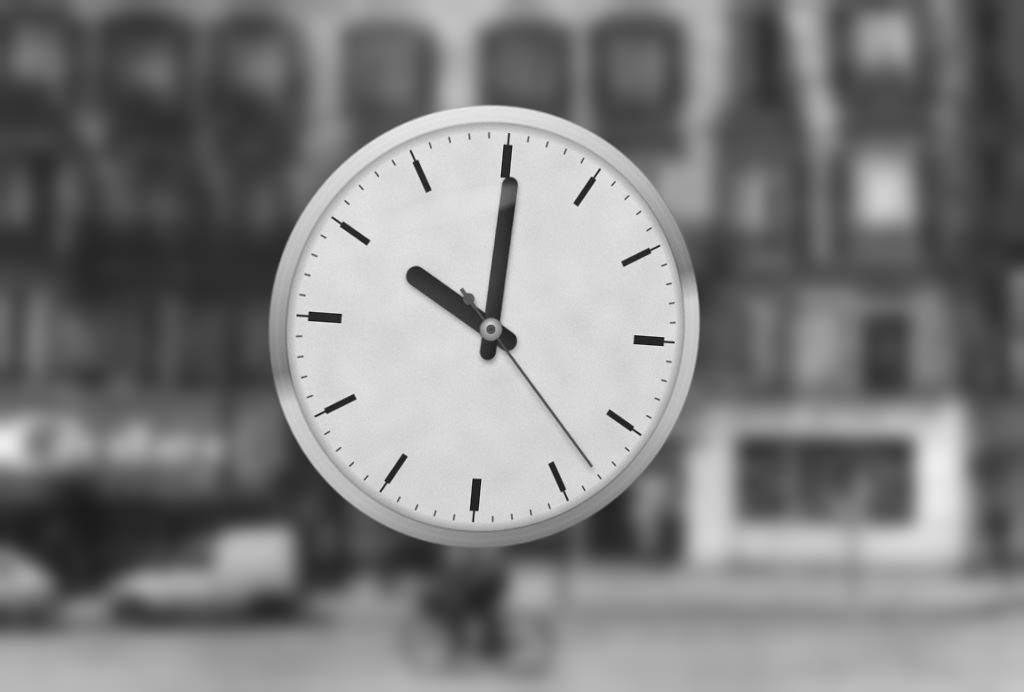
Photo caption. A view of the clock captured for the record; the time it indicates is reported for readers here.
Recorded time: 10:00:23
